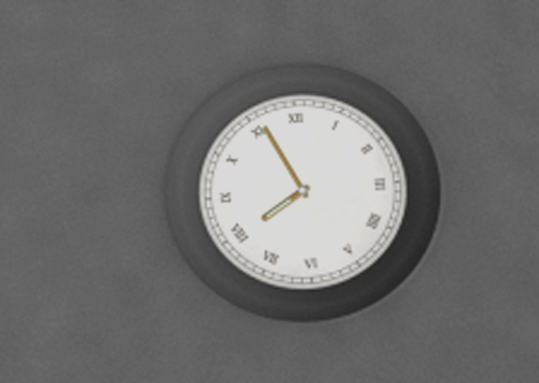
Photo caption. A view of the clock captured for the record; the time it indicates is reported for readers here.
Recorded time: 7:56
